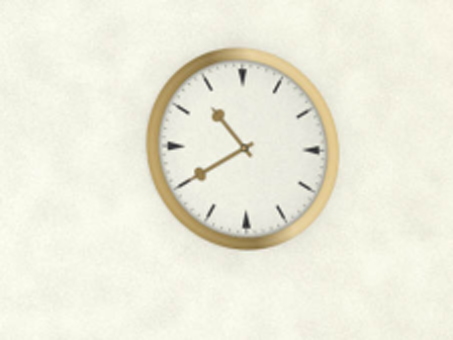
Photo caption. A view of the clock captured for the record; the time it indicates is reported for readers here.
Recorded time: 10:40
